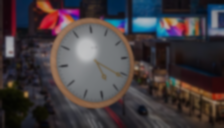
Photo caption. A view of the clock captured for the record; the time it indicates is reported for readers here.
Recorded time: 5:21
